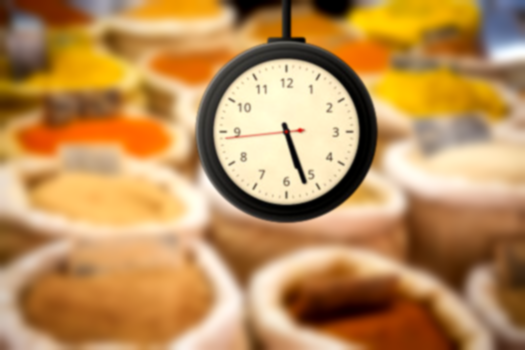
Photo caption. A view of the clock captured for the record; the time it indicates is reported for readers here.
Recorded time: 5:26:44
